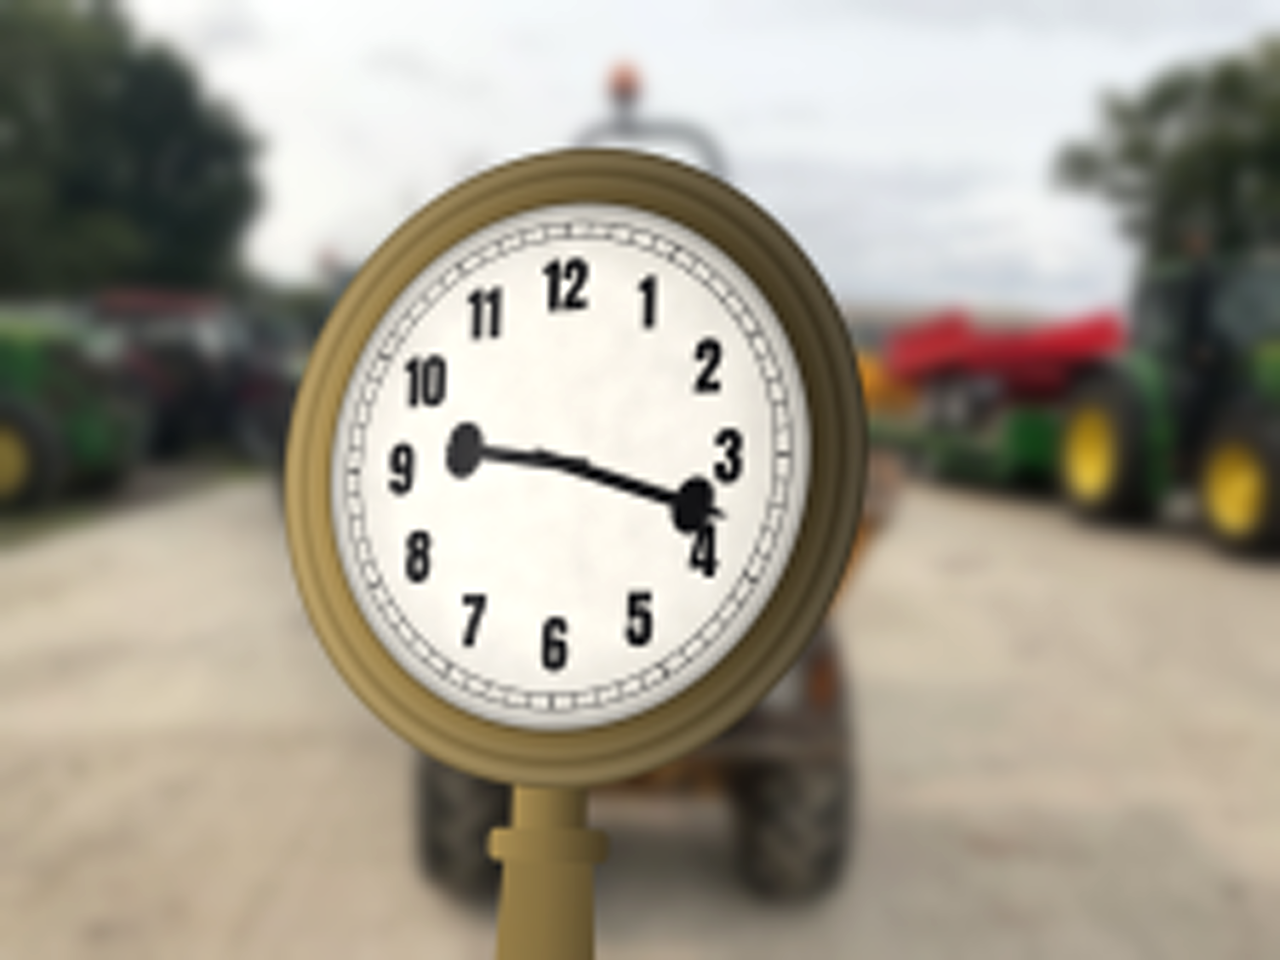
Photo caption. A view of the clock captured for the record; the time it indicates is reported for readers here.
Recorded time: 9:18
